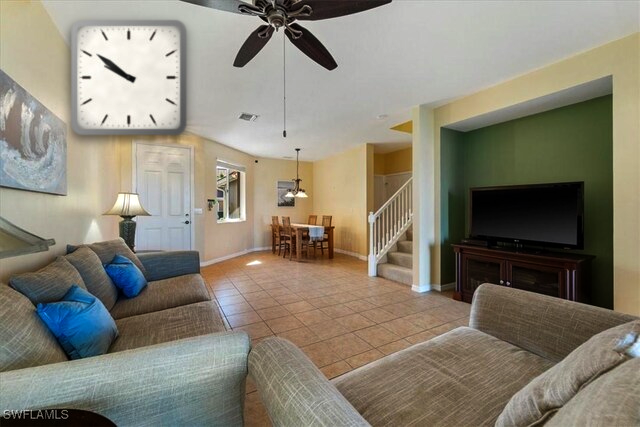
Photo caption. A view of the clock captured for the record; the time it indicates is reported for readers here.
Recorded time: 9:51
